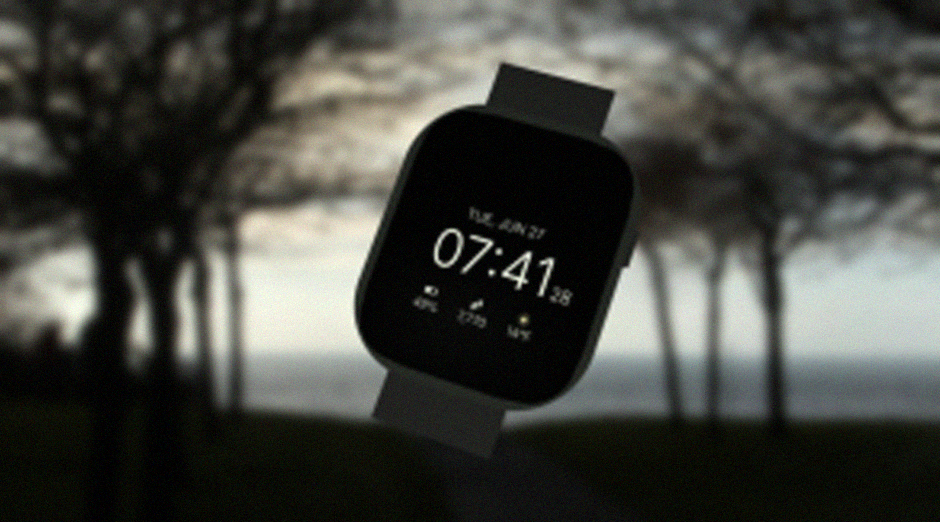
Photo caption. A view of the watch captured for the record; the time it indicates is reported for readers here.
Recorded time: 7:41
